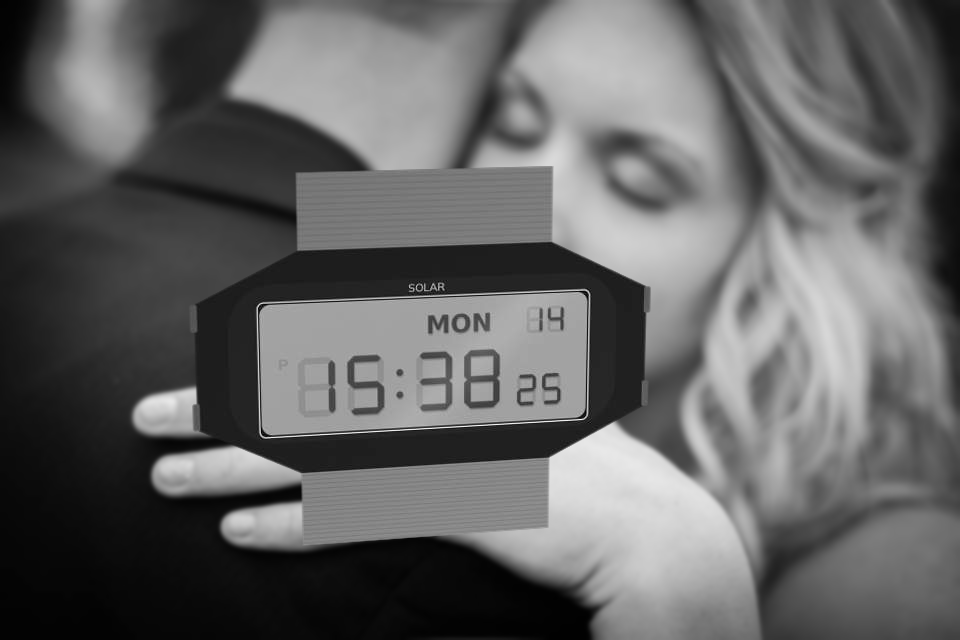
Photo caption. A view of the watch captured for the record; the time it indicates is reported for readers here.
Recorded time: 15:38:25
